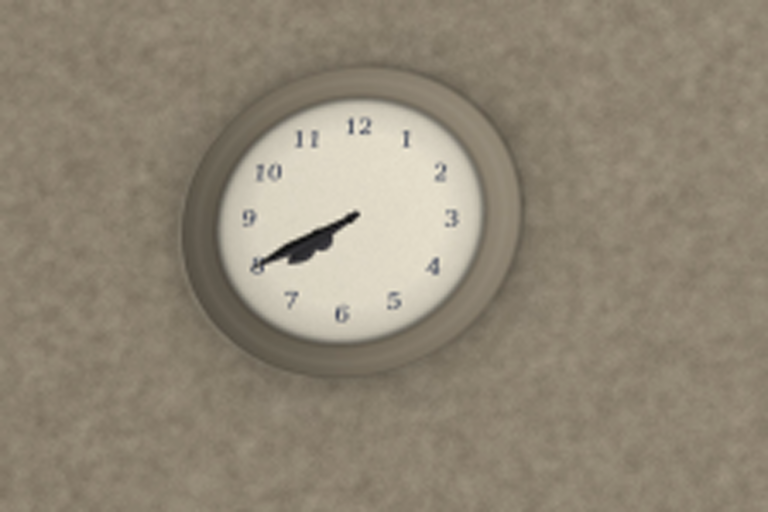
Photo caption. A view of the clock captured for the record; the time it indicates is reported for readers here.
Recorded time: 7:40
